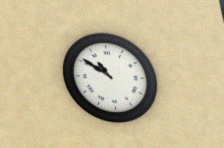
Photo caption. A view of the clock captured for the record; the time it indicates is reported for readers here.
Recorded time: 10:51
